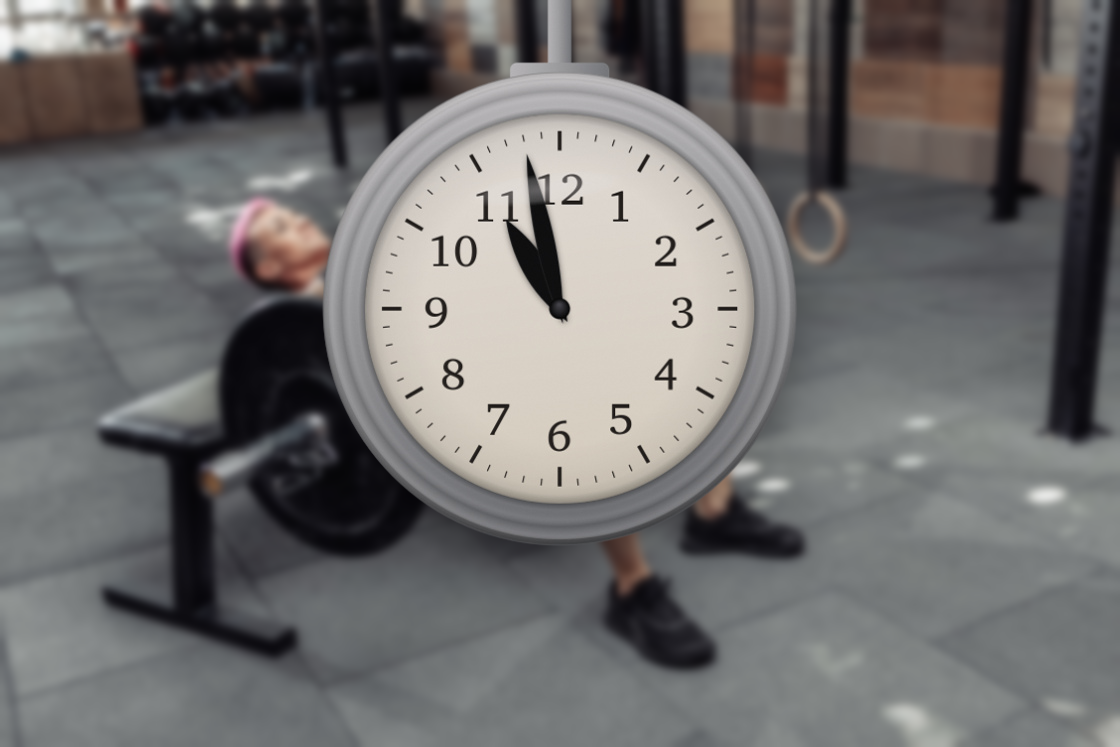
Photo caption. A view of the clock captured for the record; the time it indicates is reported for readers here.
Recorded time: 10:58
